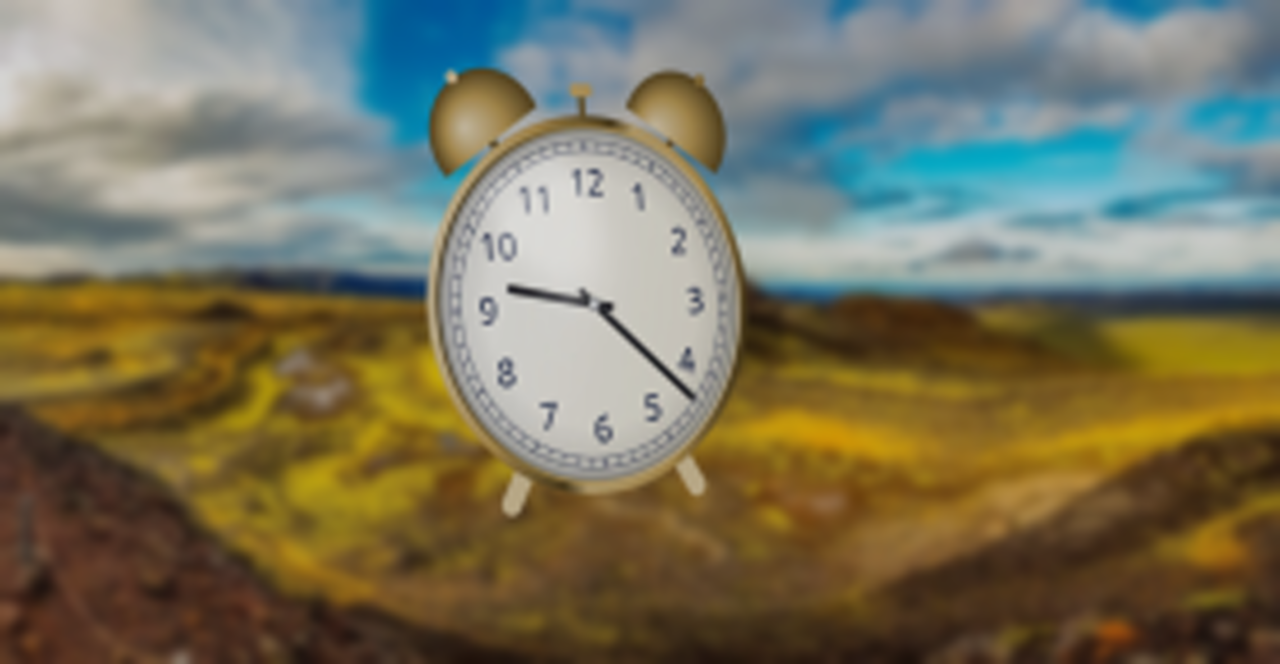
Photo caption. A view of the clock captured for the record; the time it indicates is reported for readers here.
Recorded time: 9:22
